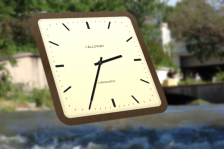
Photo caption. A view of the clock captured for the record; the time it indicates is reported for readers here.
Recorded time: 2:35
